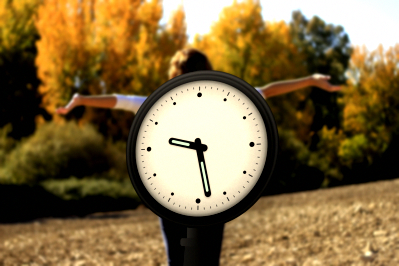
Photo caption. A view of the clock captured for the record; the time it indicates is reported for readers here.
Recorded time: 9:28
